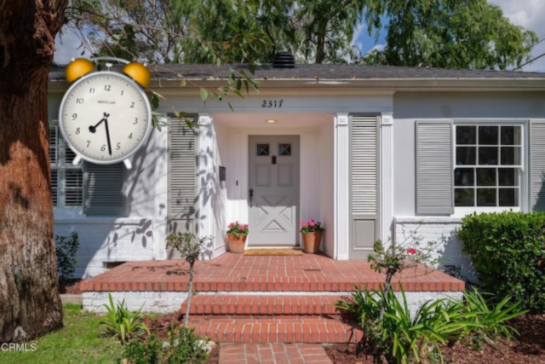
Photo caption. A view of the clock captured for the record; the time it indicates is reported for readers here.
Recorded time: 7:28
